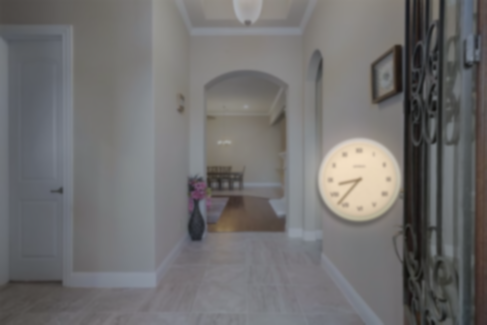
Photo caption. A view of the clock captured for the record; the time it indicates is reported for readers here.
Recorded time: 8:37
